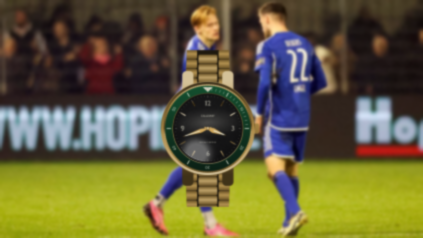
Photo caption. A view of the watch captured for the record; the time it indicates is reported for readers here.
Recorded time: 3:42
